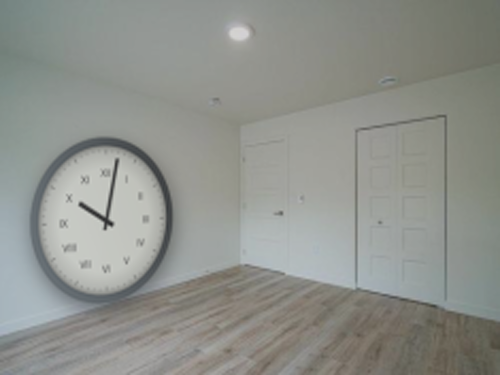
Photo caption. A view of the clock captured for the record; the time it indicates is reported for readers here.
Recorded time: 10:02
